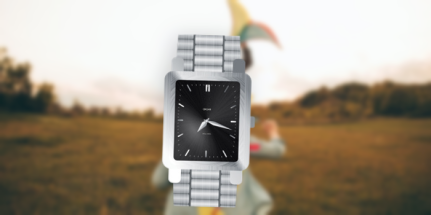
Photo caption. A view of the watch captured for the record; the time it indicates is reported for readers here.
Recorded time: 7:18
